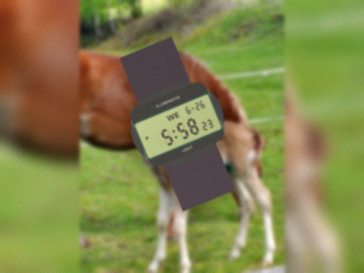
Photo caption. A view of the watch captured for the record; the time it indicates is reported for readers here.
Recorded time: 5:58
